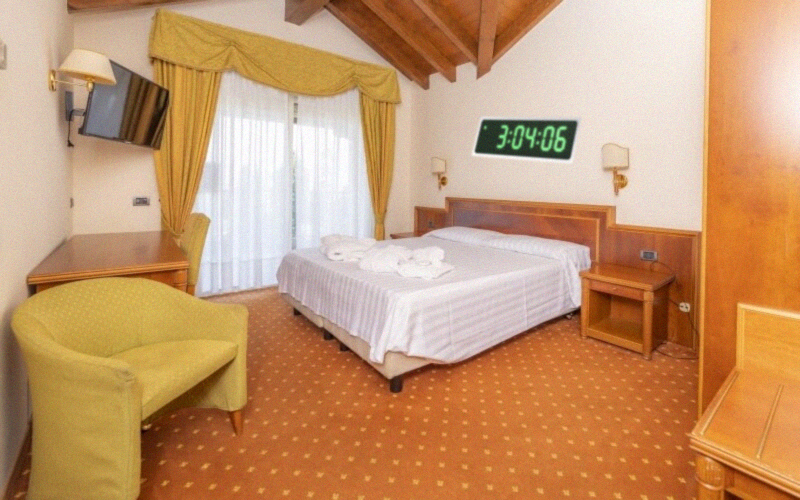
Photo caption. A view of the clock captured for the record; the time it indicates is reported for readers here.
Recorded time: 3:04:06
